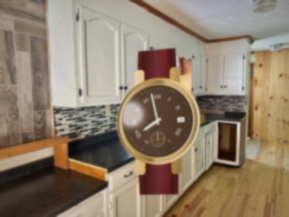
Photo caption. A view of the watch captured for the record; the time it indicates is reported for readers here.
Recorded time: 7:58
